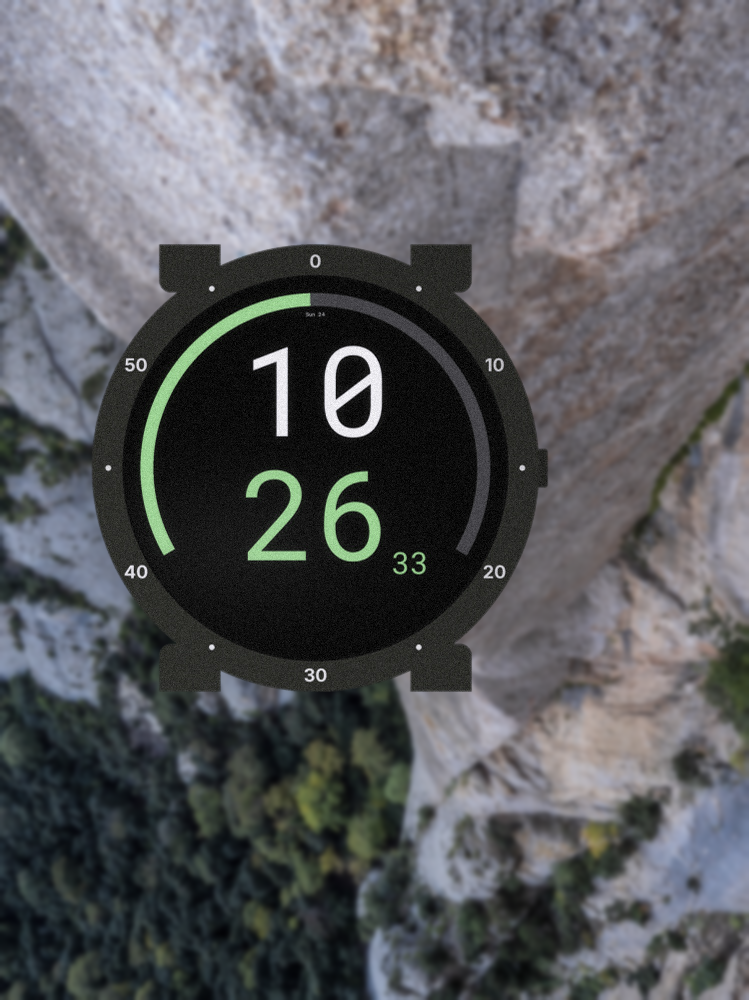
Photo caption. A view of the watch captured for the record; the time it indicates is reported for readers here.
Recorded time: 10:26:33
